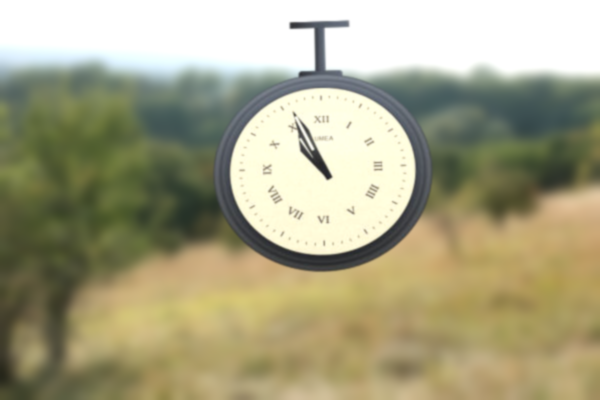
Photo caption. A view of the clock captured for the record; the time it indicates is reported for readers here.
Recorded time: 10:56
